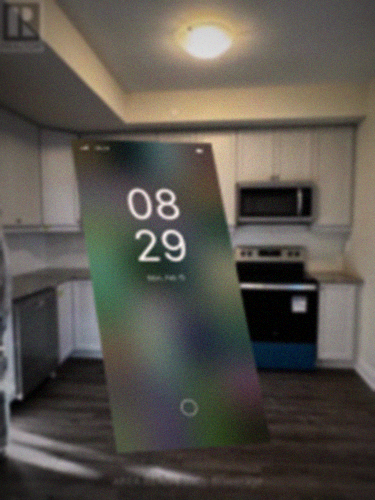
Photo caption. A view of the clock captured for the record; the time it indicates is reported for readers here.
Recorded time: 8:29
